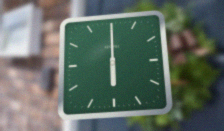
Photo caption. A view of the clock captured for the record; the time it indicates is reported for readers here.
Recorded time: 6:00
